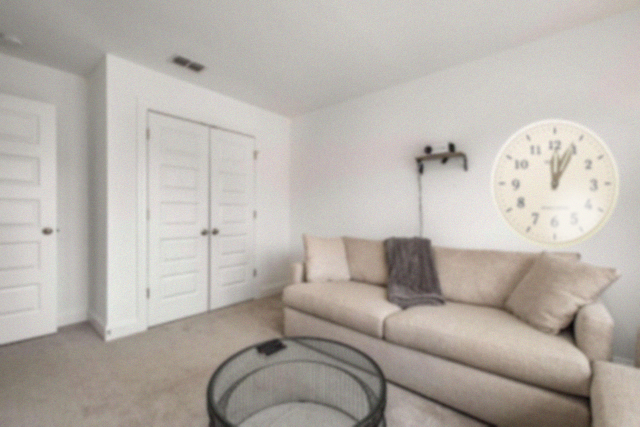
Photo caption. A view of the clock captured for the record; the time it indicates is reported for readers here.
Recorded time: 12:04
